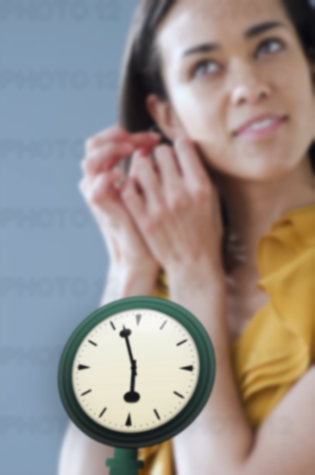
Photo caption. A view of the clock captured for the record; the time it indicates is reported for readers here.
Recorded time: 5:57
